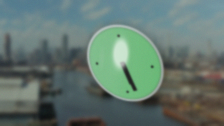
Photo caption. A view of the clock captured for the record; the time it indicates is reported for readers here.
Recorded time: 5:27
